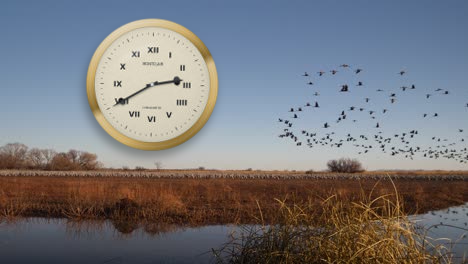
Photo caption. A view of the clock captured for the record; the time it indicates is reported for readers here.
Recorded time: 2:40
